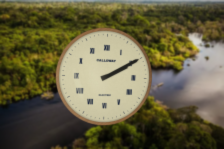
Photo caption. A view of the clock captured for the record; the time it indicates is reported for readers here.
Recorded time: 2:10
